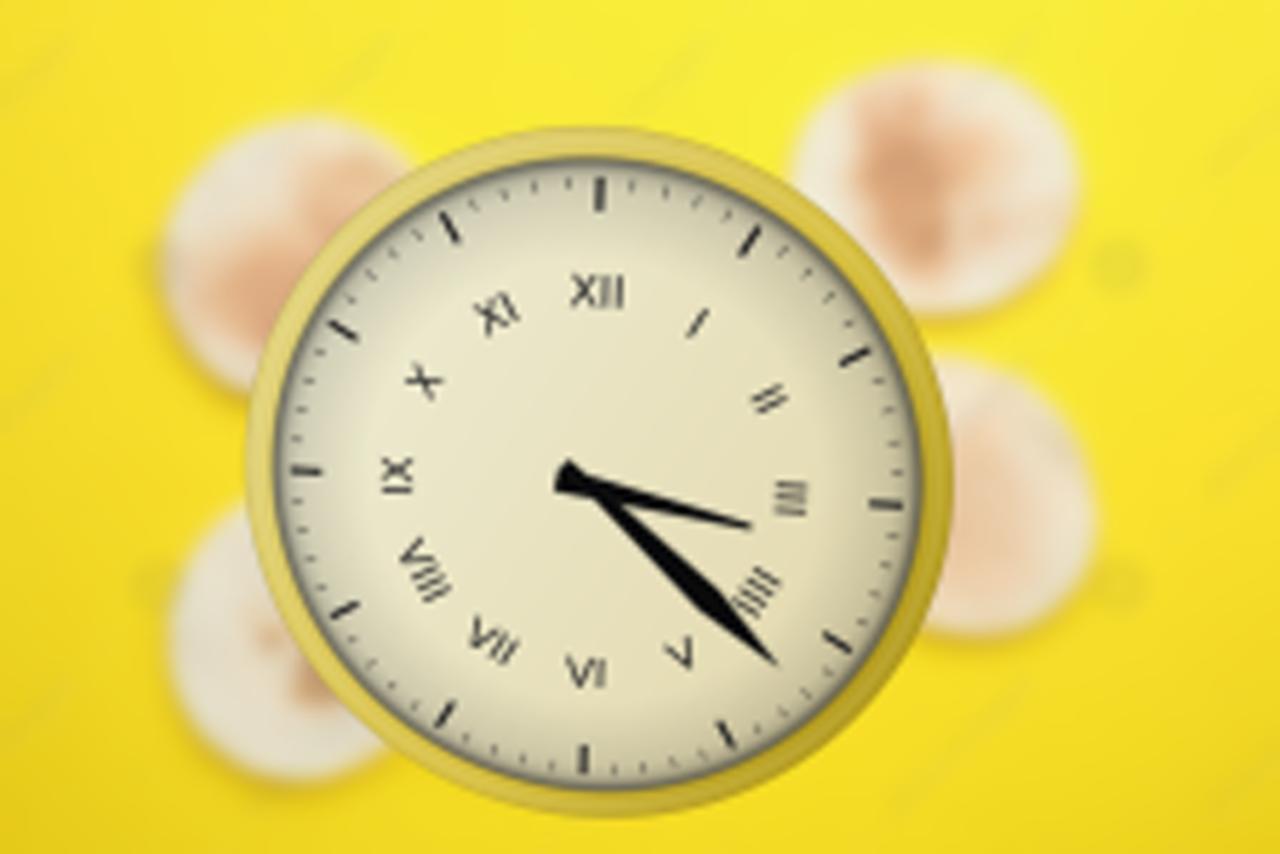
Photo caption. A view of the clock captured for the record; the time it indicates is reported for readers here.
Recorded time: 3:22
